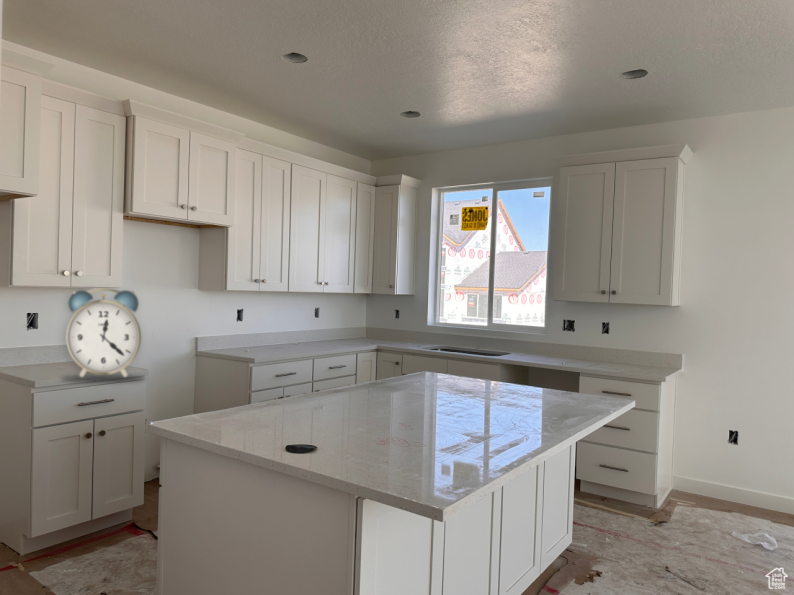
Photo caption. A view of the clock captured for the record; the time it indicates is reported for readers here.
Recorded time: 12:22
